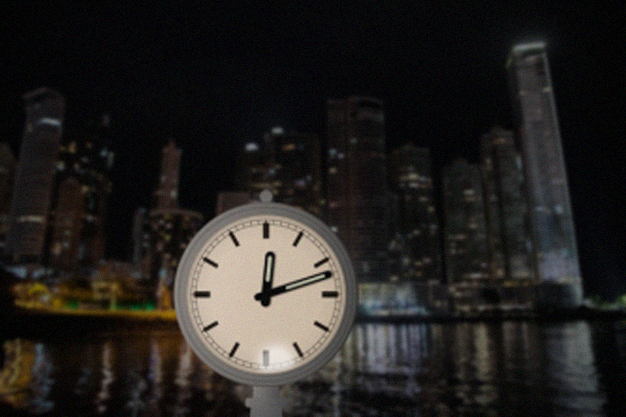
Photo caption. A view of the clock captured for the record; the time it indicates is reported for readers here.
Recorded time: 12:12
